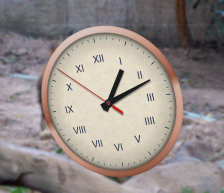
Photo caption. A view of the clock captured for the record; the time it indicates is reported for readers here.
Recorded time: 1:11:52
